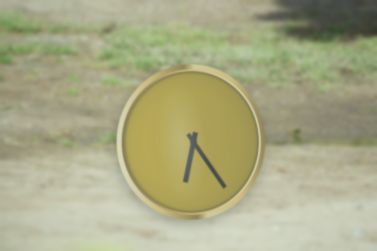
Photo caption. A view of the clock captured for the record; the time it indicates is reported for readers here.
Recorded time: 6:24
